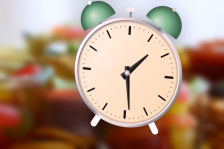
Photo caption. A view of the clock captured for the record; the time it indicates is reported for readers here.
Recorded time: 1:29
